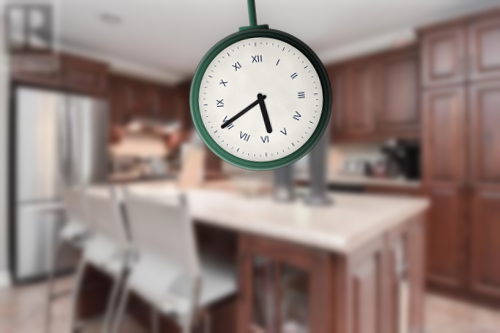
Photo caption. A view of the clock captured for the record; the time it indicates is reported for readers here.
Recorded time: 5:40
